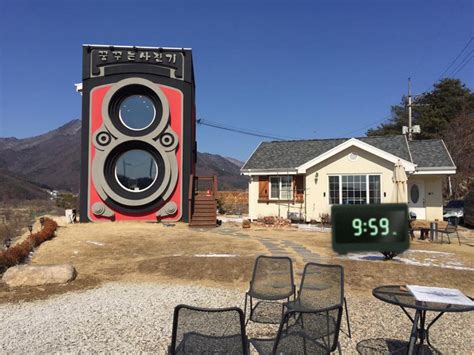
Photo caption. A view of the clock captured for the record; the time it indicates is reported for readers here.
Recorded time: 9:59
